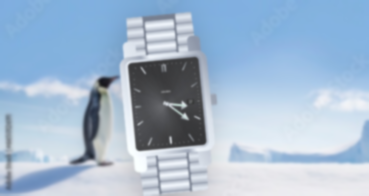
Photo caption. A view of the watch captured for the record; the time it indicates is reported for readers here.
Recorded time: 3:22
